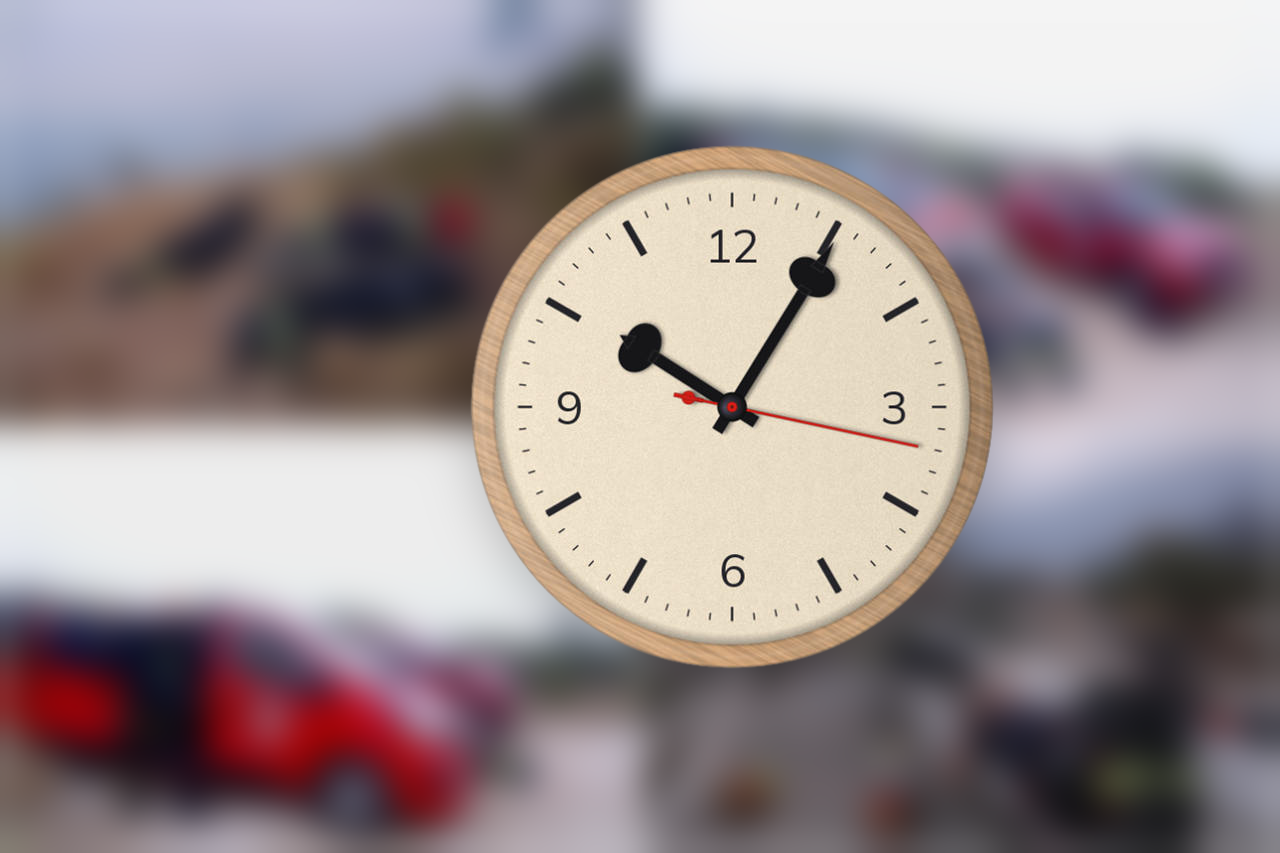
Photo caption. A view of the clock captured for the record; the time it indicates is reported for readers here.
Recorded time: 10:05:17
